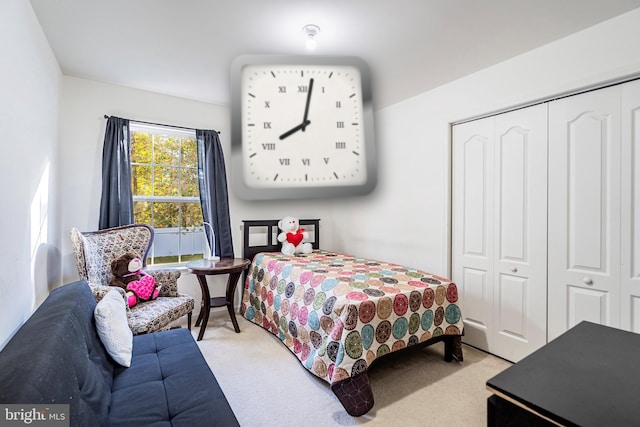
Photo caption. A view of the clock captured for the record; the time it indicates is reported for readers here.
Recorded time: 8:02
